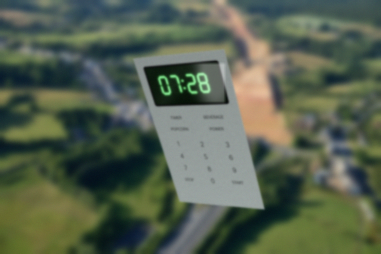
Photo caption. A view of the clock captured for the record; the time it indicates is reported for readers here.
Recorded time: 7:28
